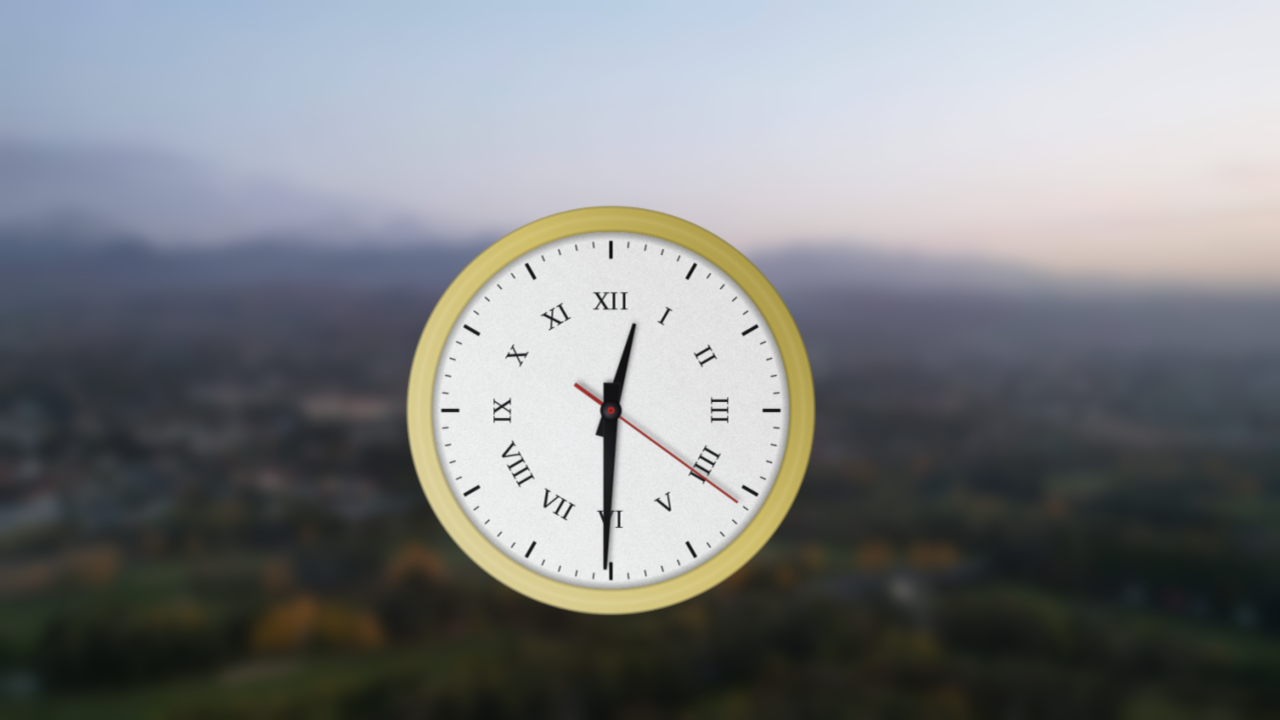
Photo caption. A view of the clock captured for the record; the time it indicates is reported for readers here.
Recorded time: 12:30:21
